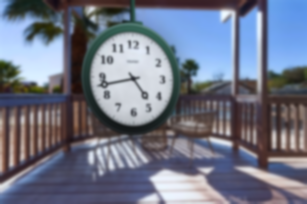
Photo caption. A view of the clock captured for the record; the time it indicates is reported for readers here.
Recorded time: 4:43
